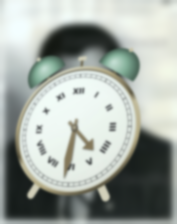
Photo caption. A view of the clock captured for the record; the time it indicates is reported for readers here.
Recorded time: 4:31
